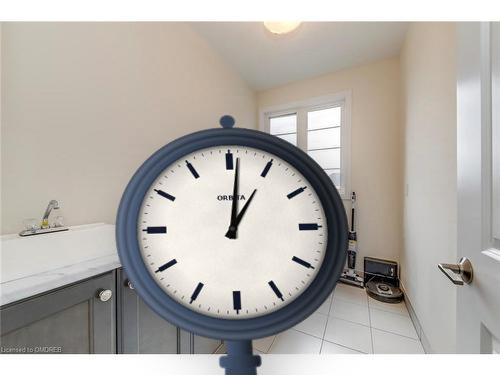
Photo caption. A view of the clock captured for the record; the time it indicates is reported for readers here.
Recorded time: 1:01
